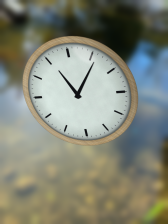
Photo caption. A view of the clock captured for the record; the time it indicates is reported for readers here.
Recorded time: 11:06
